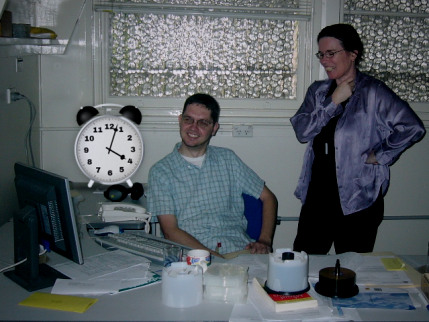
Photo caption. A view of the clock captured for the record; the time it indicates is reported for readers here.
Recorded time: 4:03
